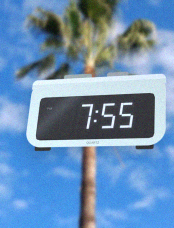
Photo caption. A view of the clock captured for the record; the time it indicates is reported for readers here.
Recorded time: 7:55
